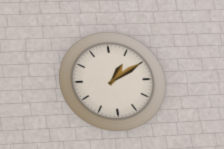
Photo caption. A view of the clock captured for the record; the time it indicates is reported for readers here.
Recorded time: 1:10
